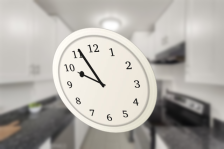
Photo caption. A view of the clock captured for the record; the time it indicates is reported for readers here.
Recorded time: 9:56
